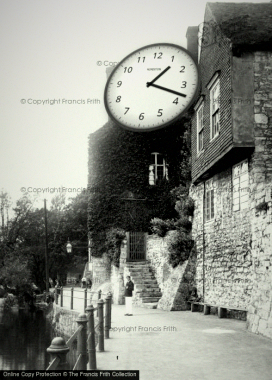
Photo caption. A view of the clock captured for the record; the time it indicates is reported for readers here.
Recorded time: 1:18
